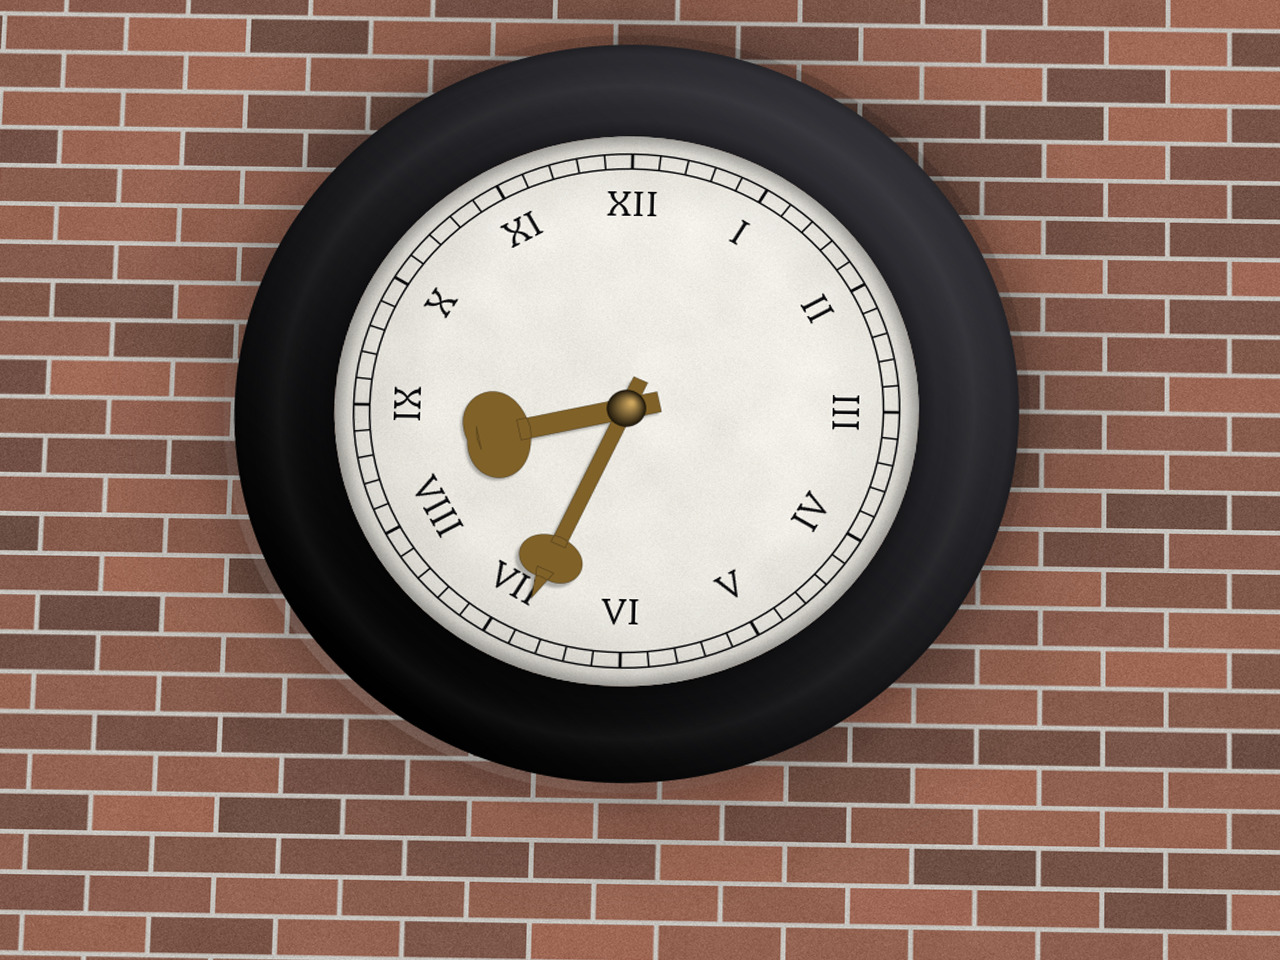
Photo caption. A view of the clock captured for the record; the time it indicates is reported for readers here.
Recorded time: 8:34
